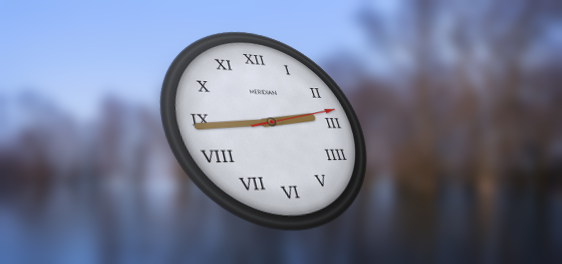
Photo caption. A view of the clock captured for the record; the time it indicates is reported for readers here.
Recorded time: 2:44:13
